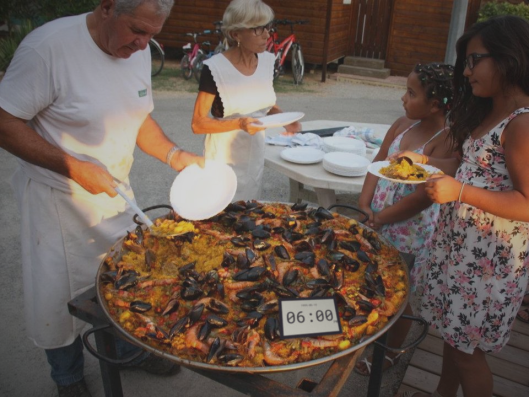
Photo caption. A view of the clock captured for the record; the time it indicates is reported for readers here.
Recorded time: 6:00
